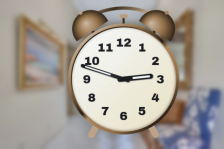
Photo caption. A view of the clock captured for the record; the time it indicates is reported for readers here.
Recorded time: 2:48
